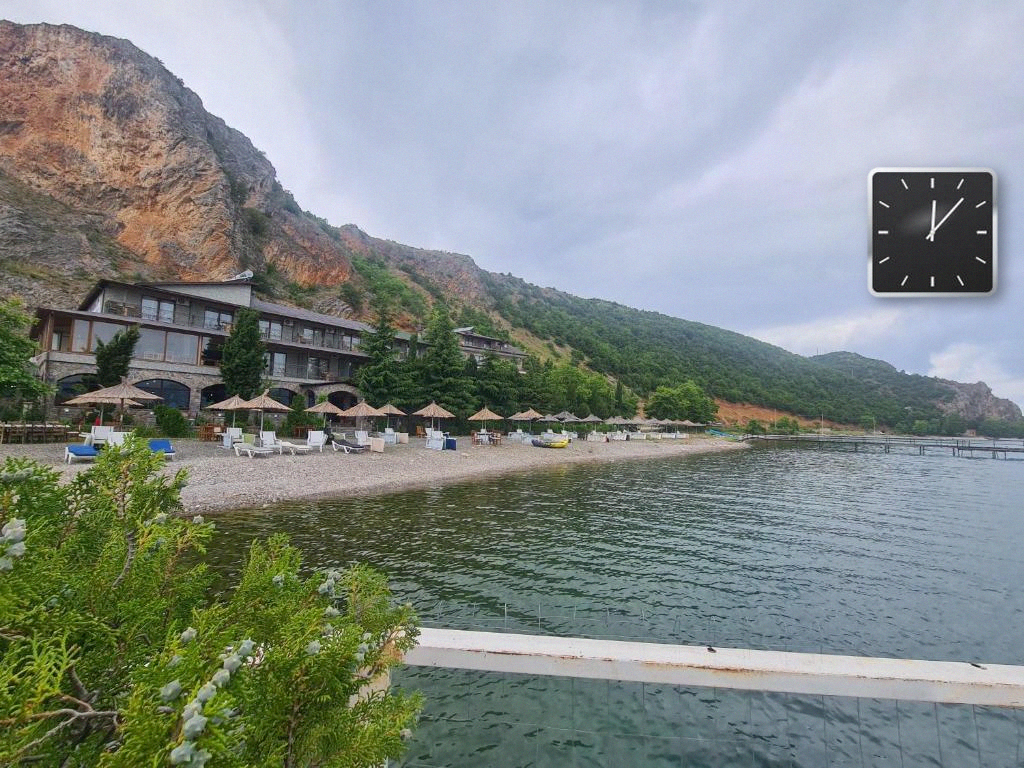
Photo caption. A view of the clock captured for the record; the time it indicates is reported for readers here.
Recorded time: 12:07
